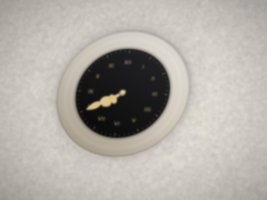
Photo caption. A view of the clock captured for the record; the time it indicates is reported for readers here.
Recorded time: 7:40
